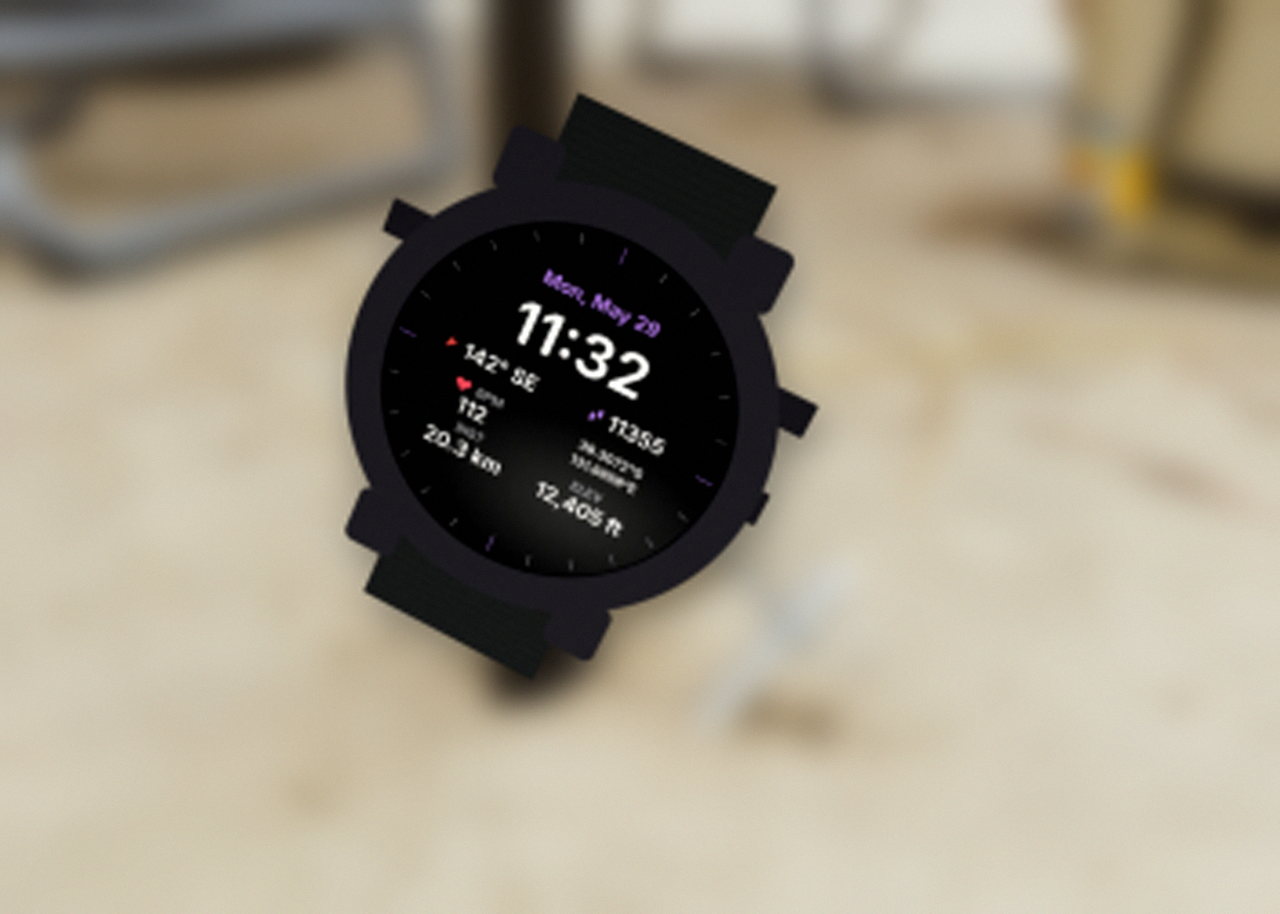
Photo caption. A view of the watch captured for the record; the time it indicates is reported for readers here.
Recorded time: 11:32
